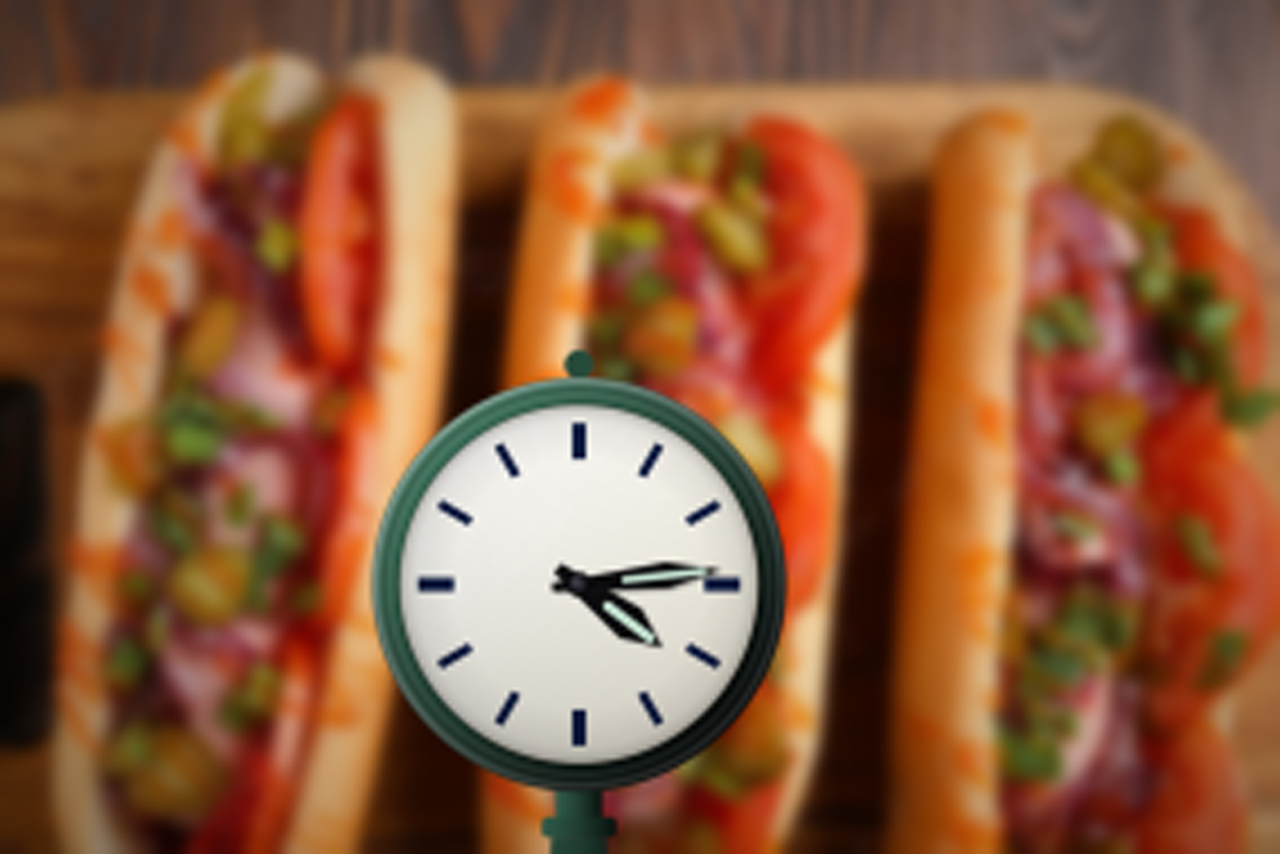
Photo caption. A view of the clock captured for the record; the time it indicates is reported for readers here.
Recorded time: 4:14
